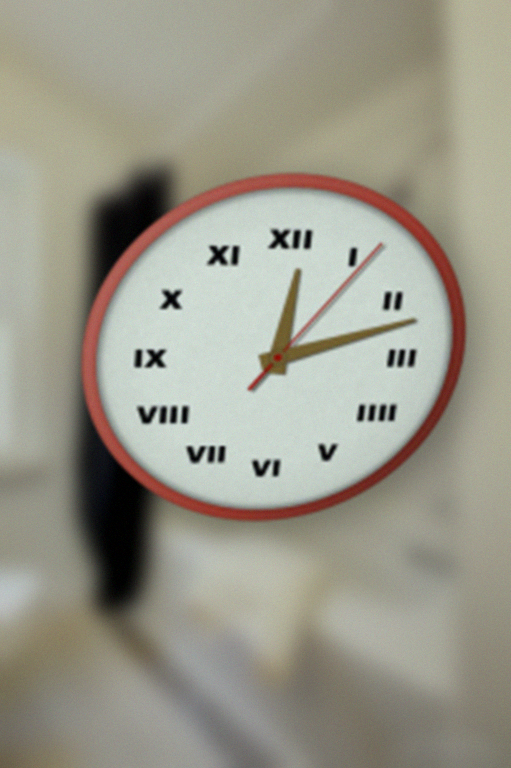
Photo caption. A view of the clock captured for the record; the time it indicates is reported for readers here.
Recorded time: 12:12:06
